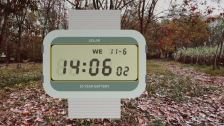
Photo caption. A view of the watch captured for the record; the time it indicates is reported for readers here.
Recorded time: 14:06:02
